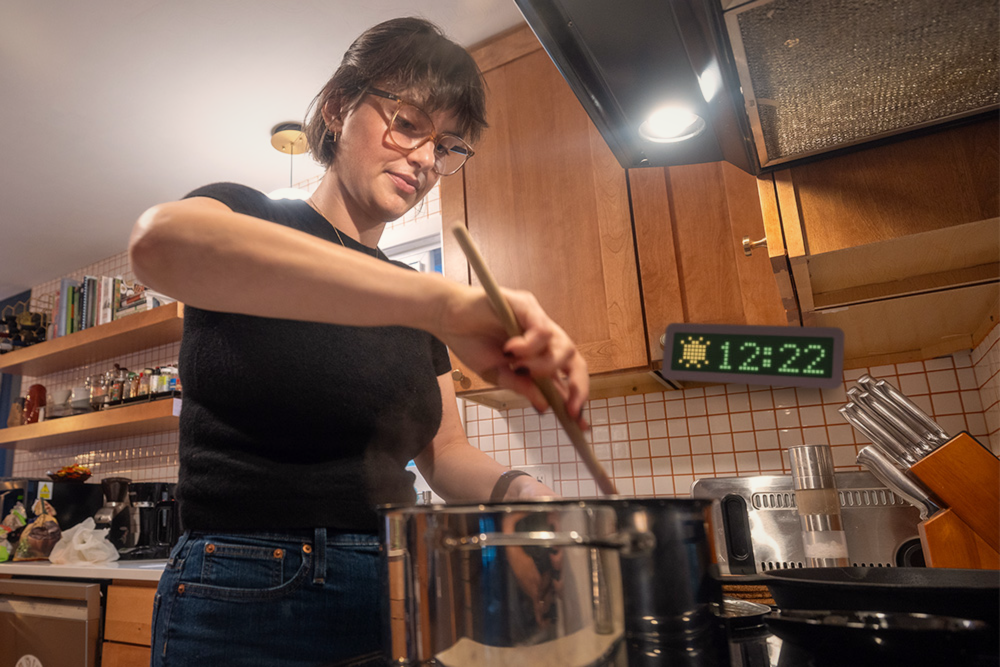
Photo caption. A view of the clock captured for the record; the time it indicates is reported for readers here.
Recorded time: 12:22
